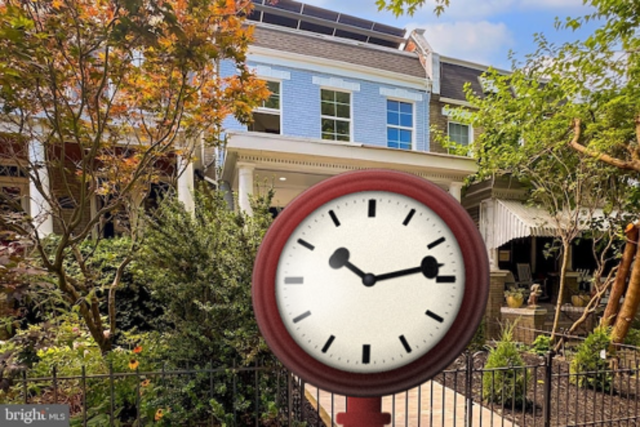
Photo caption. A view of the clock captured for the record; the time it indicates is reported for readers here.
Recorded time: 10:13
